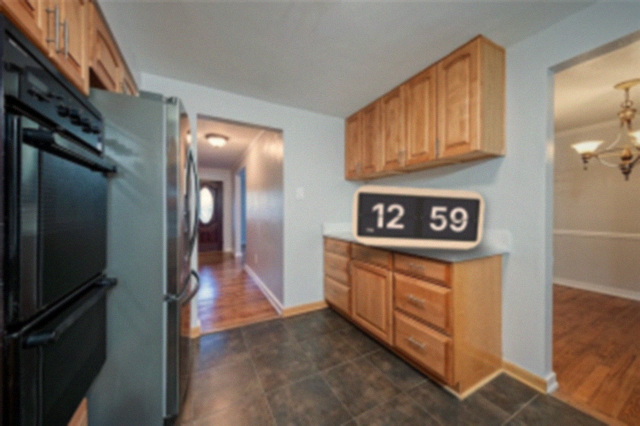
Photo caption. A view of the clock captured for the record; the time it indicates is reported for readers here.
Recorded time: 12:59
